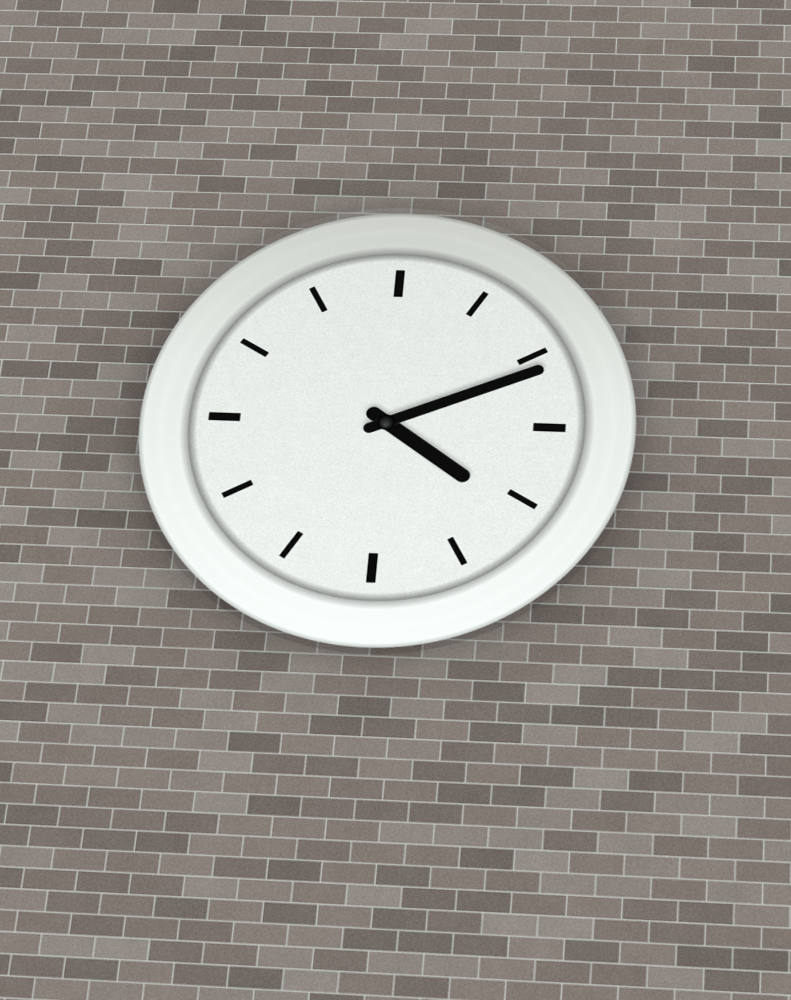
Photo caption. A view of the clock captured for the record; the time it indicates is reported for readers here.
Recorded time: 4:11
